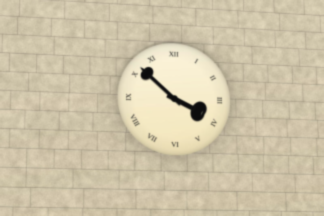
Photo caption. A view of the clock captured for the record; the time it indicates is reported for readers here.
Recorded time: 3:52
